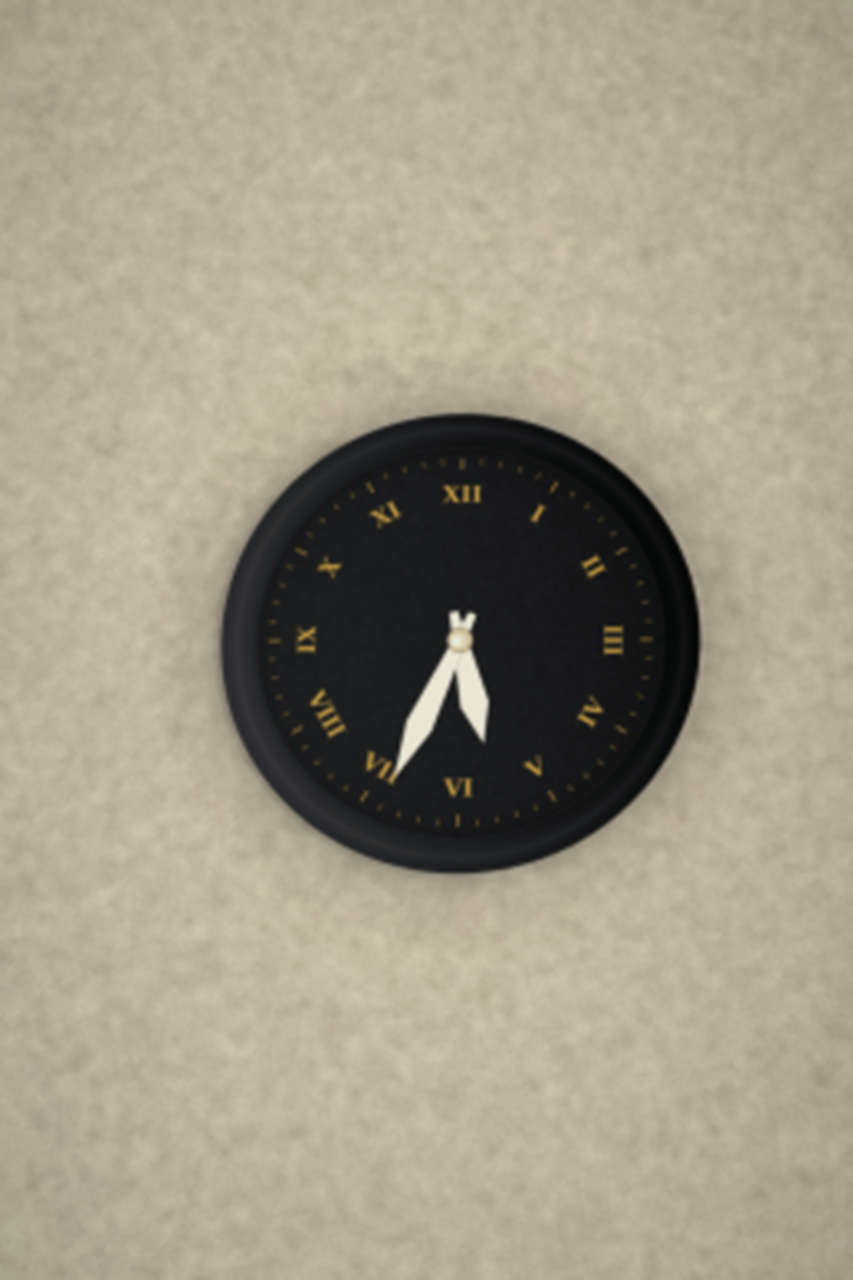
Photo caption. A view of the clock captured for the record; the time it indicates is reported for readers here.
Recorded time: 5:34
